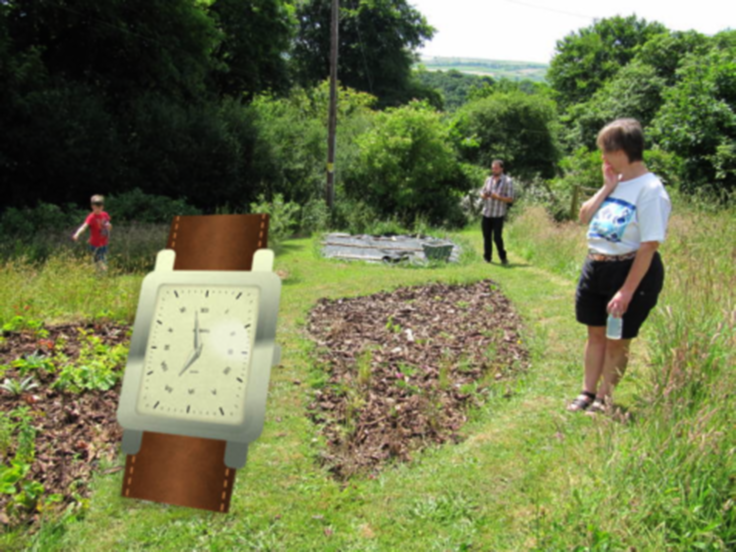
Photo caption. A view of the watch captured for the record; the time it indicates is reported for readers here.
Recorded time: 6:58
